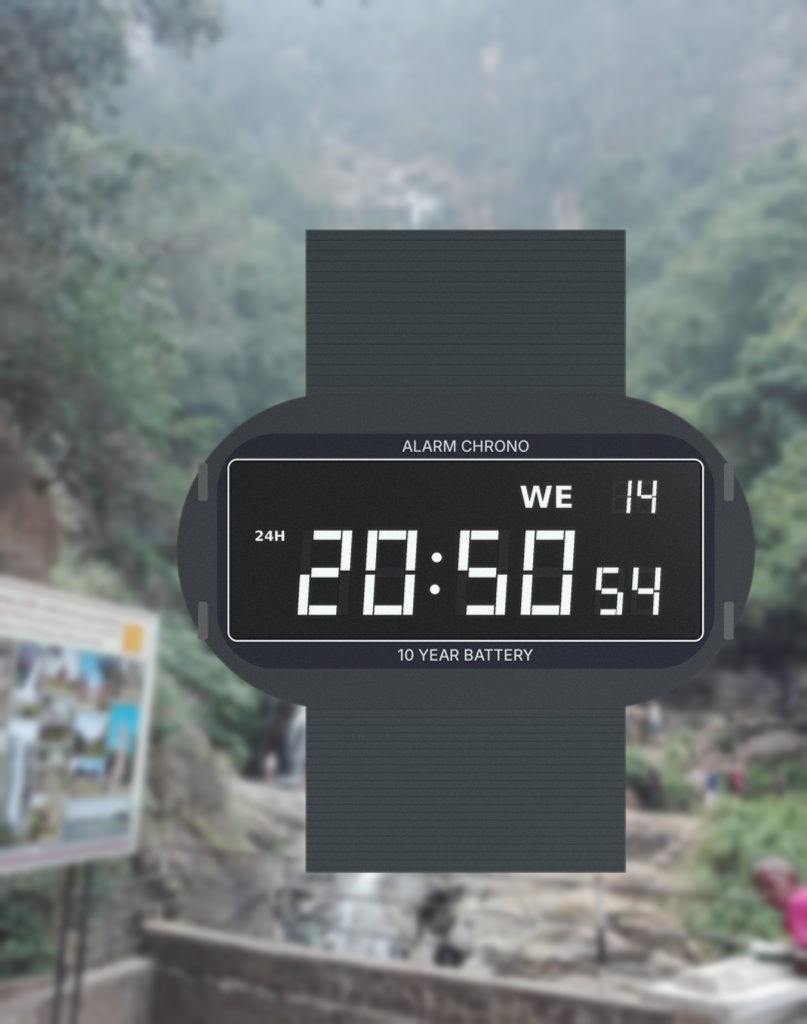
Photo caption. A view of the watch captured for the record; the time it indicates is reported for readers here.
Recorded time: 20:50:54
